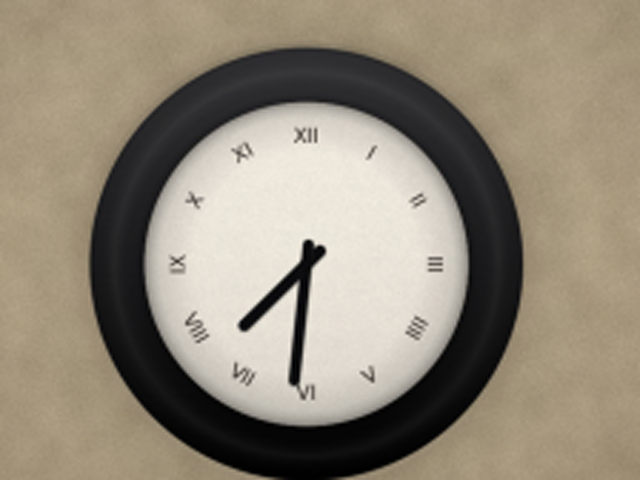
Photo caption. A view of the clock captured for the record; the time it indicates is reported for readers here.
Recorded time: 7:31
